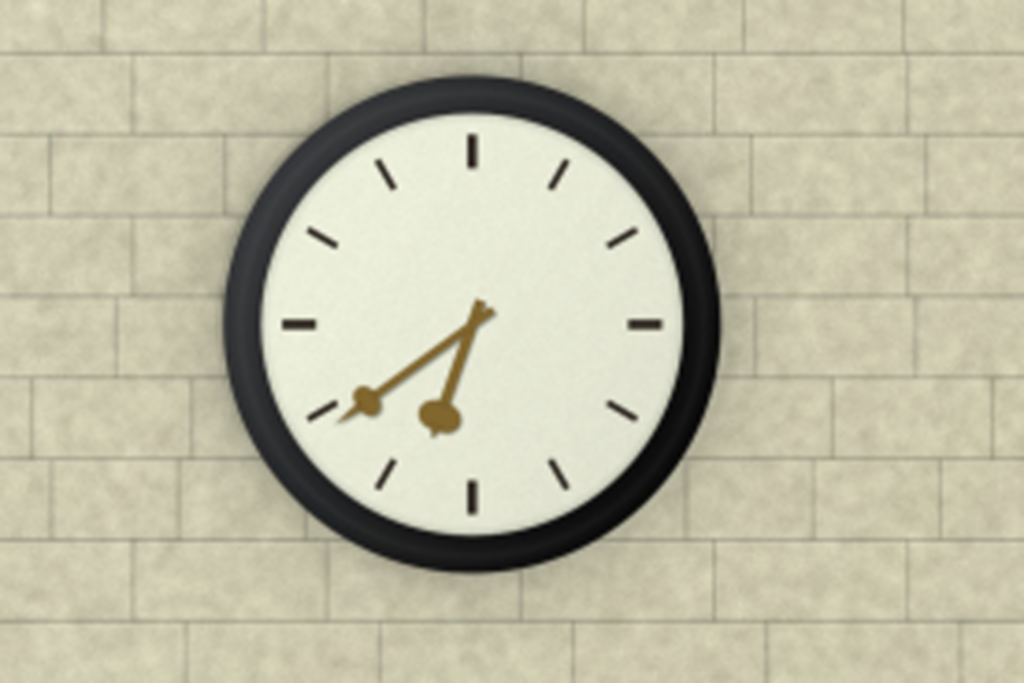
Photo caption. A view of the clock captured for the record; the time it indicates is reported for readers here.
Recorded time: 6:39
